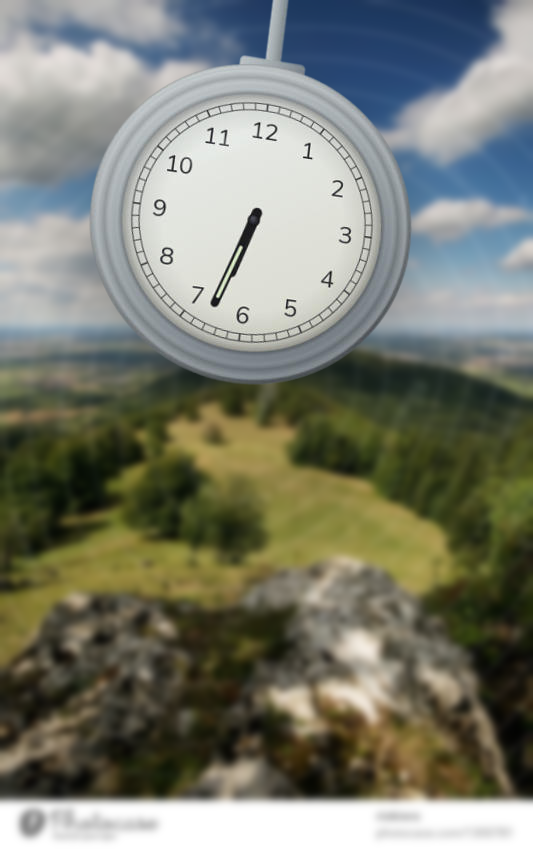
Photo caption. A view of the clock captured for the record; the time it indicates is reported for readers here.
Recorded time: 6:33
